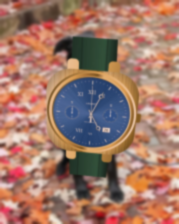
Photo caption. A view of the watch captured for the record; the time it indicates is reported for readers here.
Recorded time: 5:04
